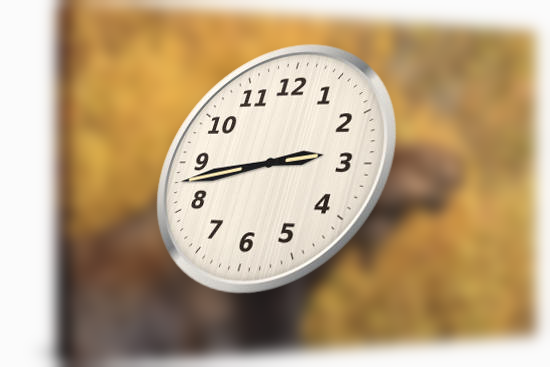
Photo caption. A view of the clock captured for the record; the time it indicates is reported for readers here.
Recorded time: 2:43
